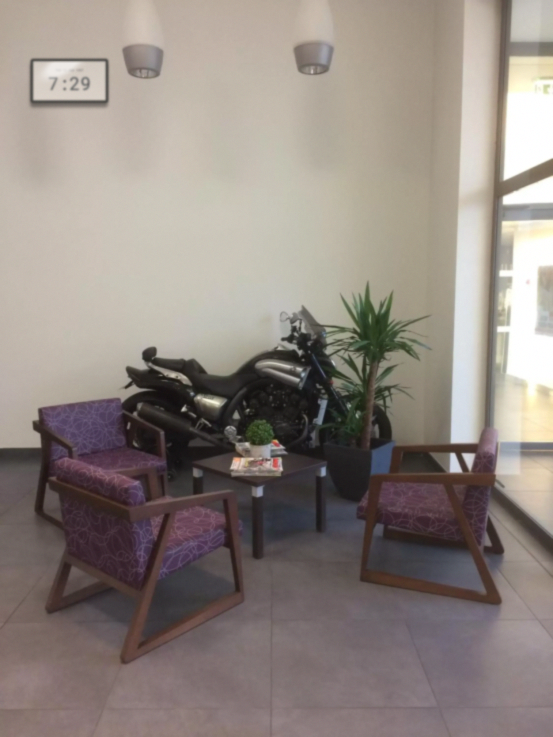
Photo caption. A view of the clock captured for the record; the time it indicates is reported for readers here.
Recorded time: 7:29
